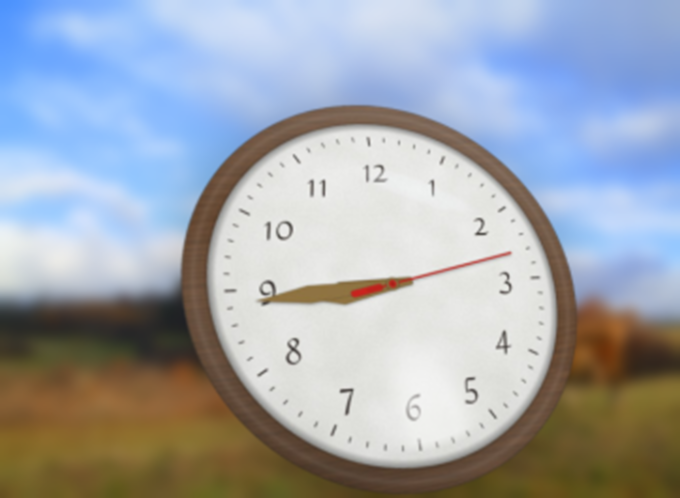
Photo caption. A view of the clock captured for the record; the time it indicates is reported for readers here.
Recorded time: 8:44:13
